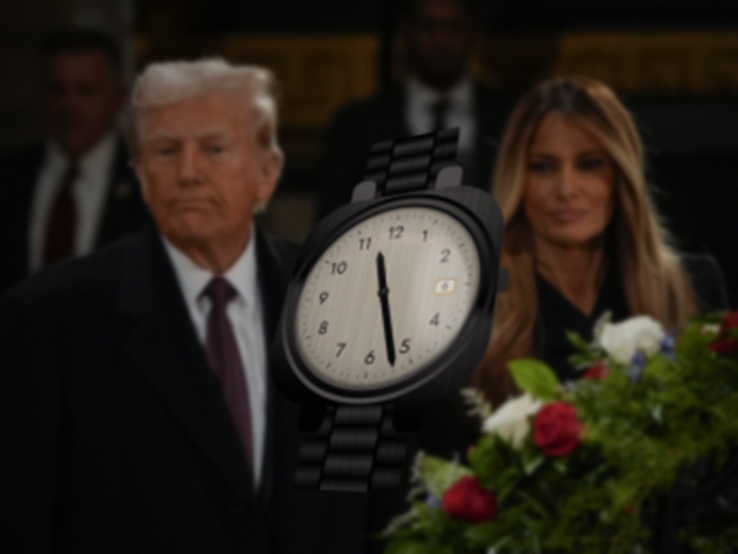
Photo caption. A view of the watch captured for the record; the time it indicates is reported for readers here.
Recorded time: 11:27
